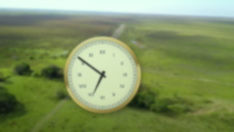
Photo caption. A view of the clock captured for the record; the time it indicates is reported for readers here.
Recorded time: 6:51
